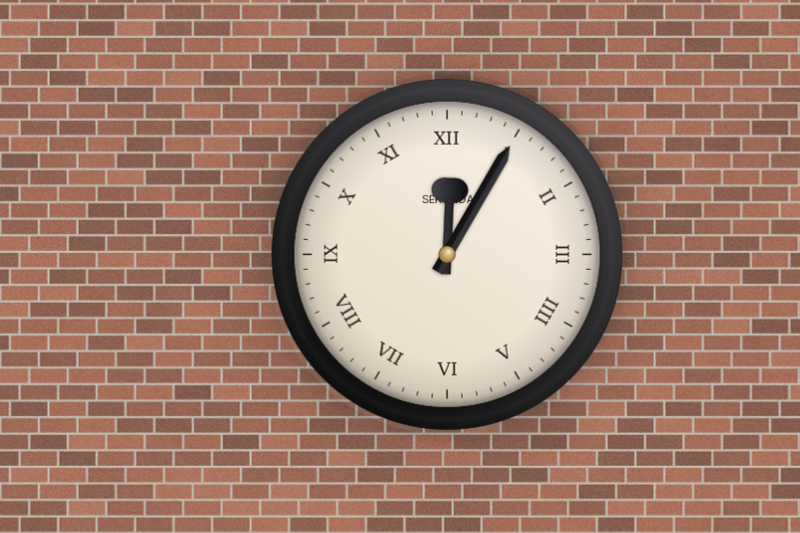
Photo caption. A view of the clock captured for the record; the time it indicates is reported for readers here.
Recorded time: 12:05
